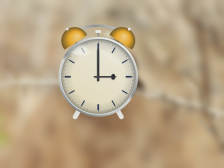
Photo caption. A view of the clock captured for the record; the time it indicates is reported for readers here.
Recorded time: 3:00
